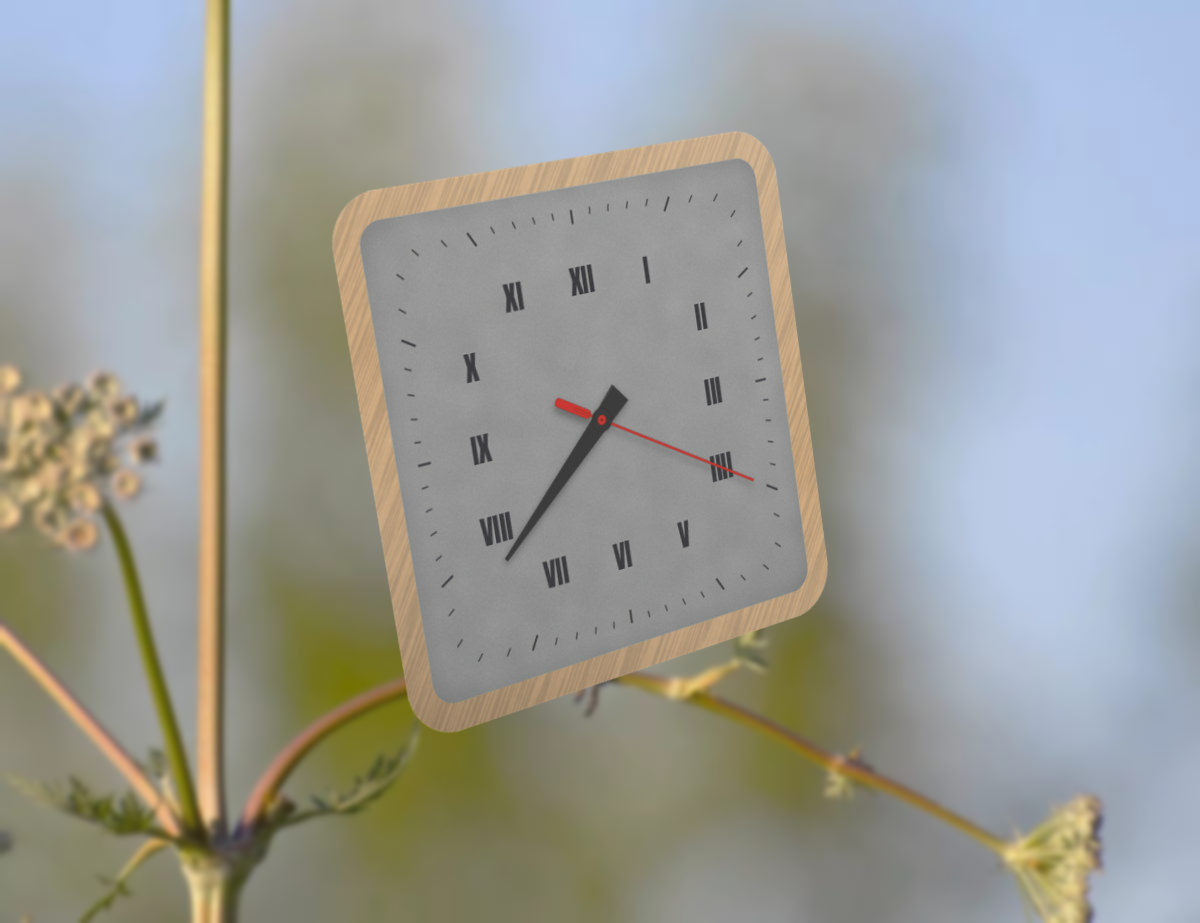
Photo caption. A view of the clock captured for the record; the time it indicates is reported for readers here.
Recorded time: 7:38:20
